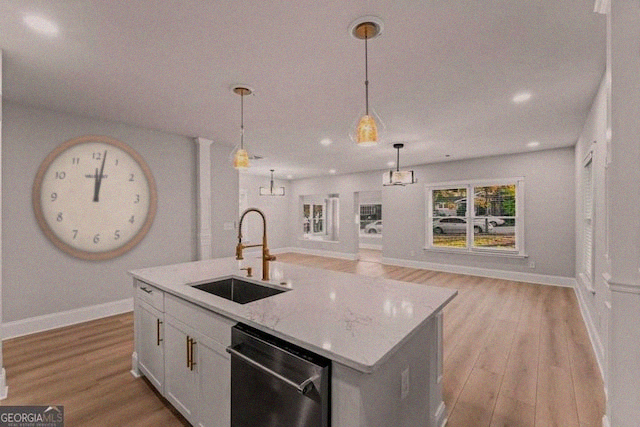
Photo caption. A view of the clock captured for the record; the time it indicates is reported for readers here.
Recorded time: 12:02
